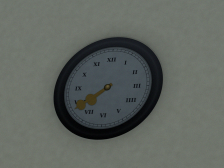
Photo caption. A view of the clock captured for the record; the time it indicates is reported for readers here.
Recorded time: 7:39
